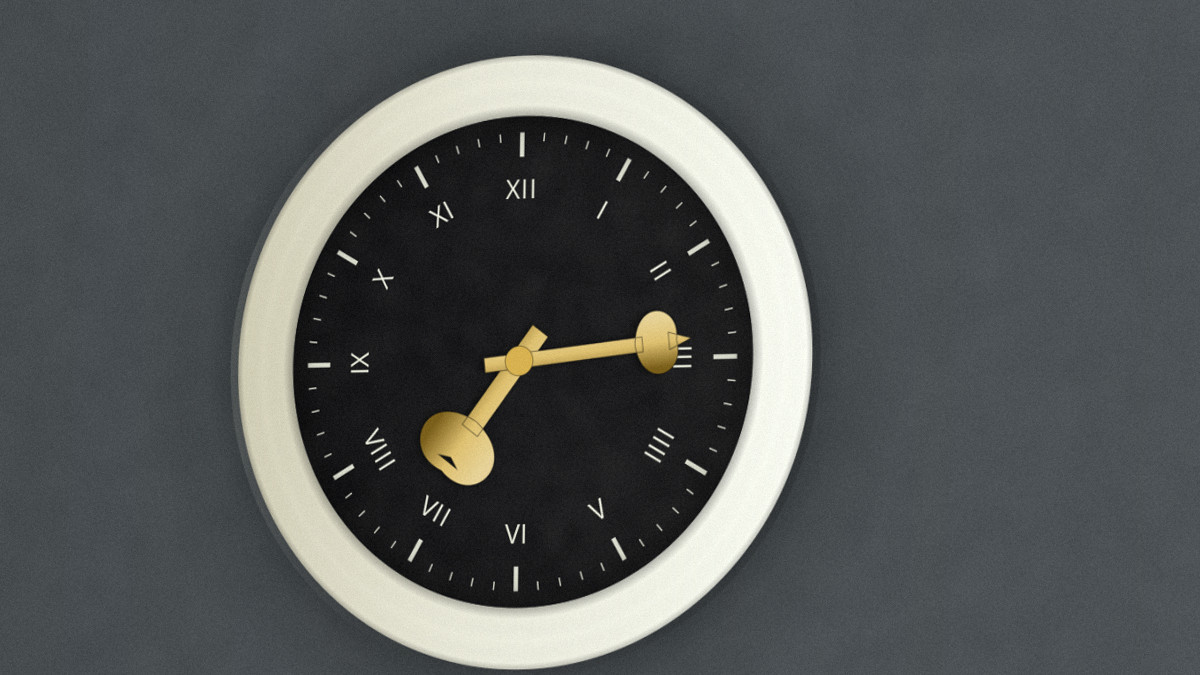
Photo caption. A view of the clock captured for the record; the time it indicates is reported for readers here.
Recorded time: 7:14
